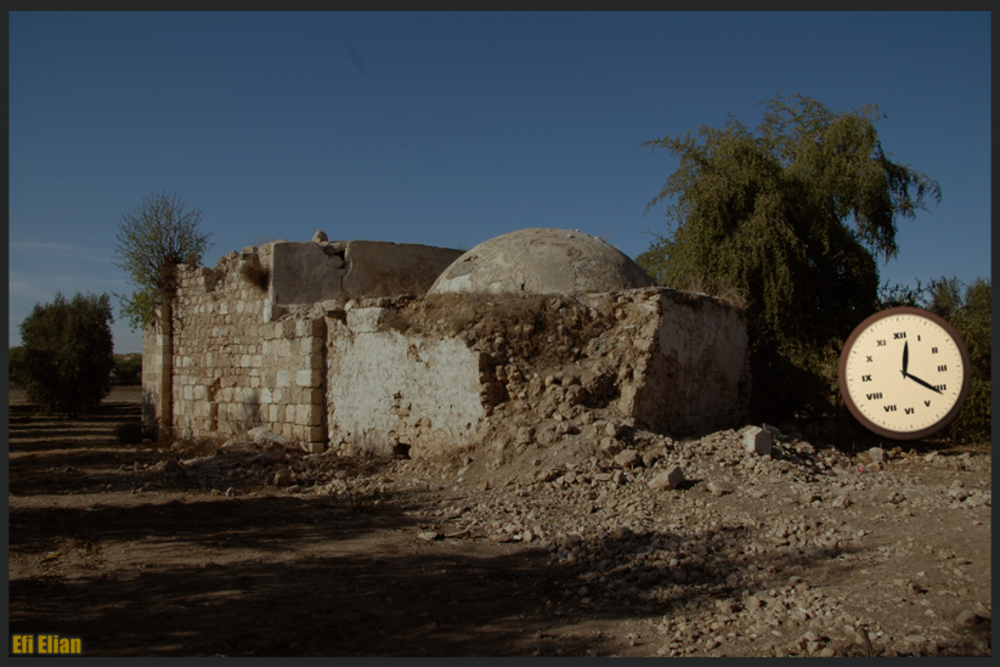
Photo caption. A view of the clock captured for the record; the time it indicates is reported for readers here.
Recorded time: 12:21
